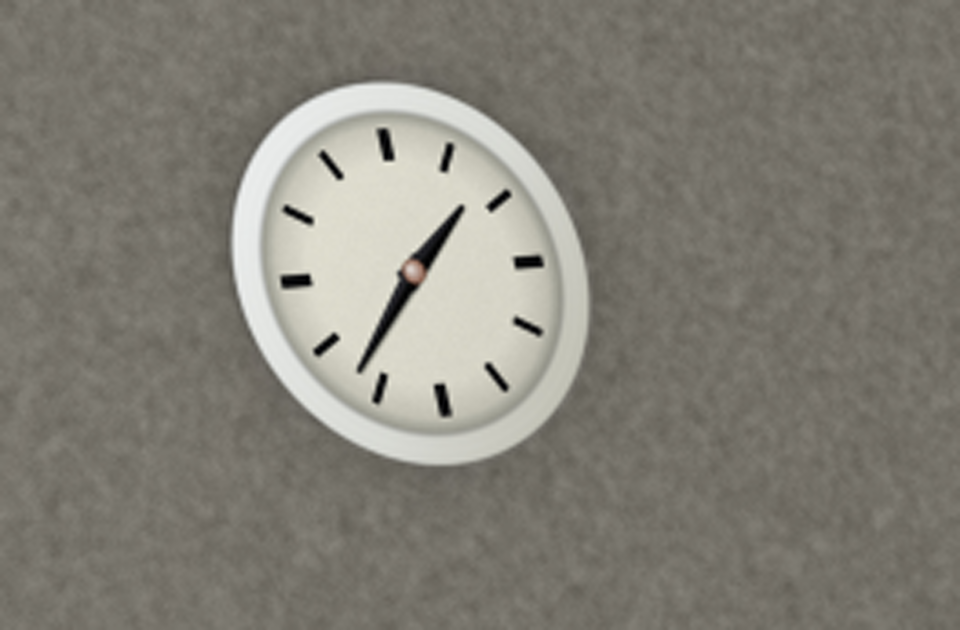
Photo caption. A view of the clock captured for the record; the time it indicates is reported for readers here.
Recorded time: 1:37
